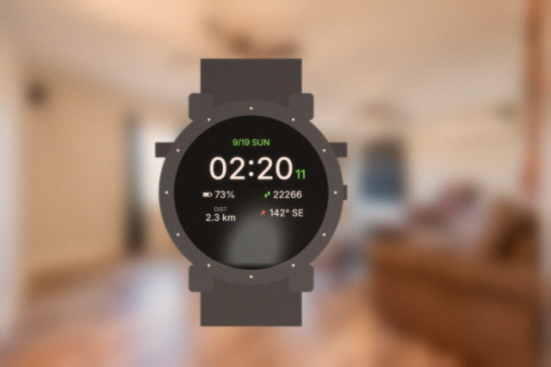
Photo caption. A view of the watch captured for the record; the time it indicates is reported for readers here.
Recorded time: 2:20:11
